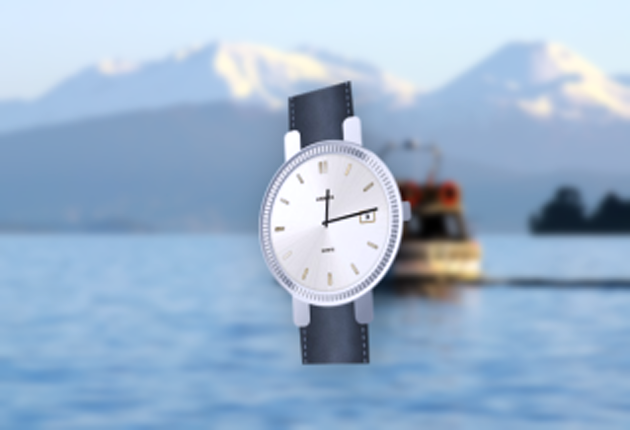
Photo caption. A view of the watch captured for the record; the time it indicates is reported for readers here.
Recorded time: 12:14
